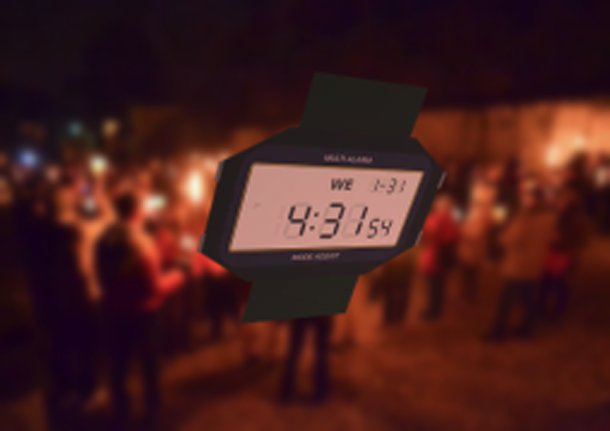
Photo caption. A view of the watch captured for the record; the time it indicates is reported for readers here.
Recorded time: 4:31:54
